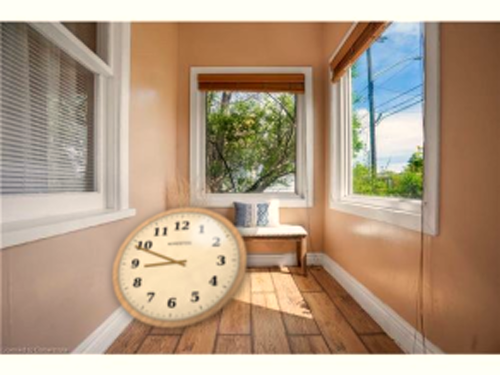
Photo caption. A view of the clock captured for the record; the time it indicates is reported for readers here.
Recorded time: 8:49
